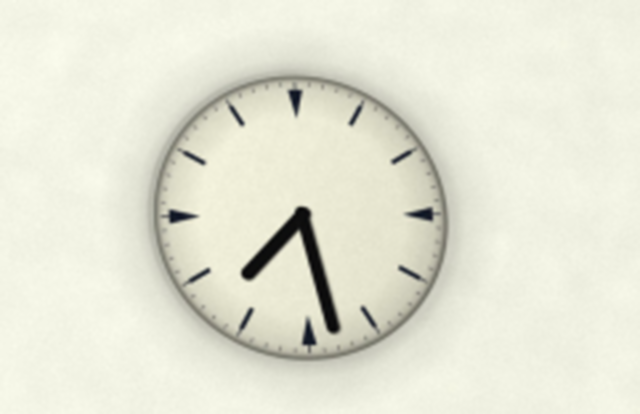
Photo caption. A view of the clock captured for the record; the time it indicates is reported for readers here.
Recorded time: 7:28
